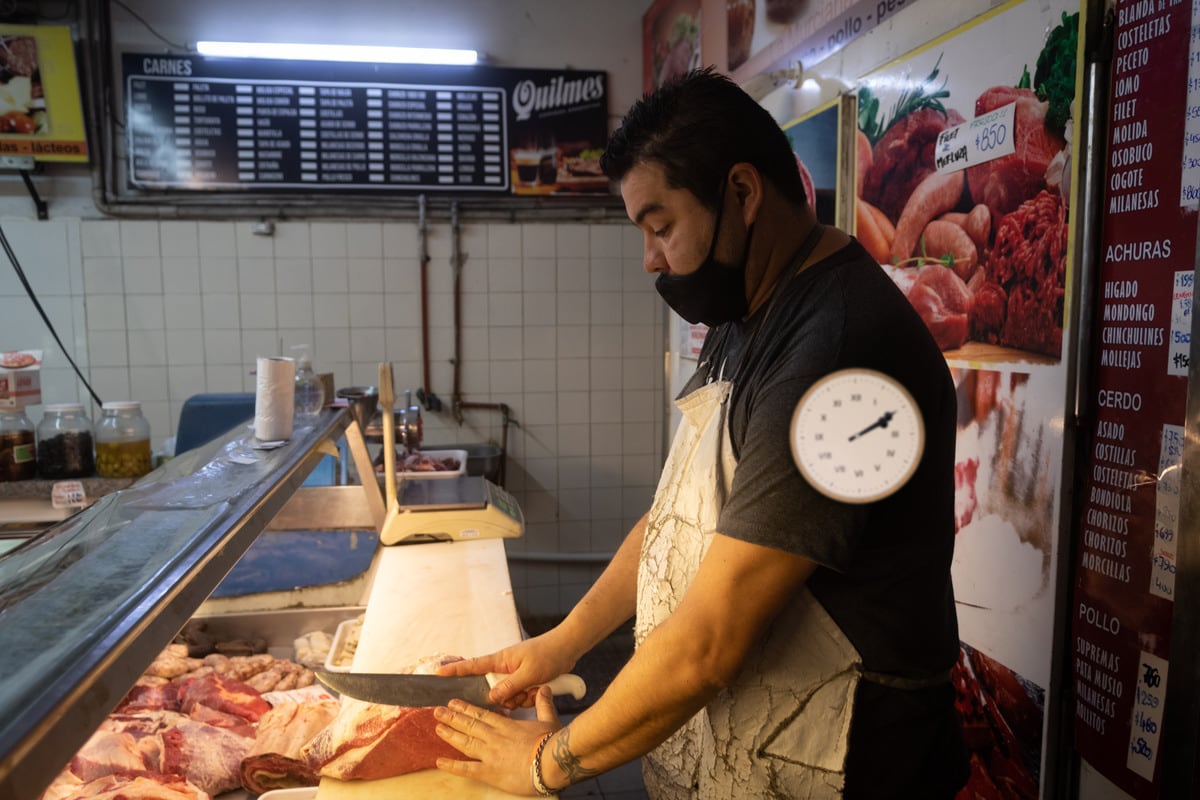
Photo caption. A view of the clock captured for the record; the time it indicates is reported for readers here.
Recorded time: 2:10
